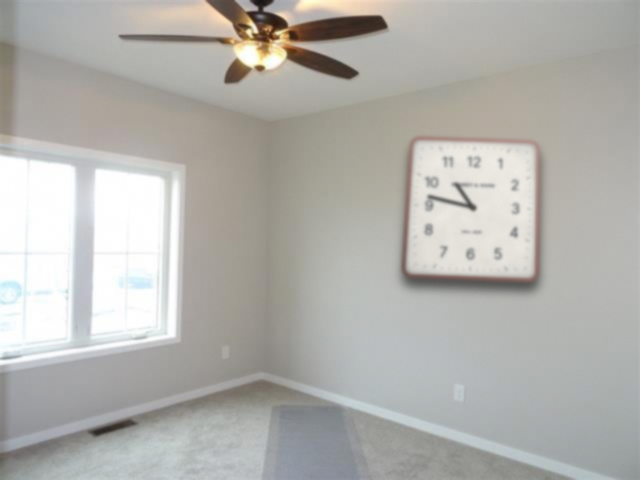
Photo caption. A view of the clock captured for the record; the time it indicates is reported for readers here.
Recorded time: 10:47
